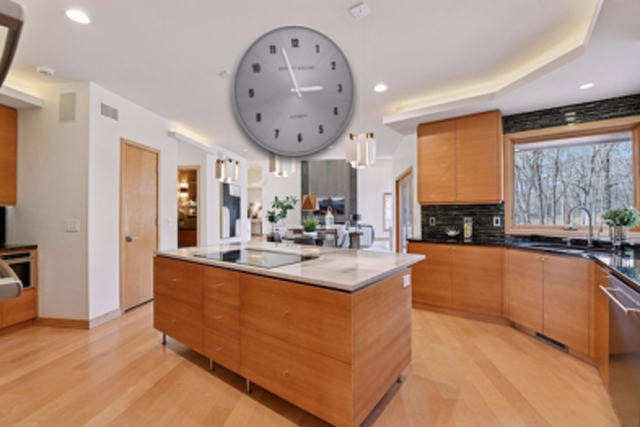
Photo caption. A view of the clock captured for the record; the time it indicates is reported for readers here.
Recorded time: 2:57
